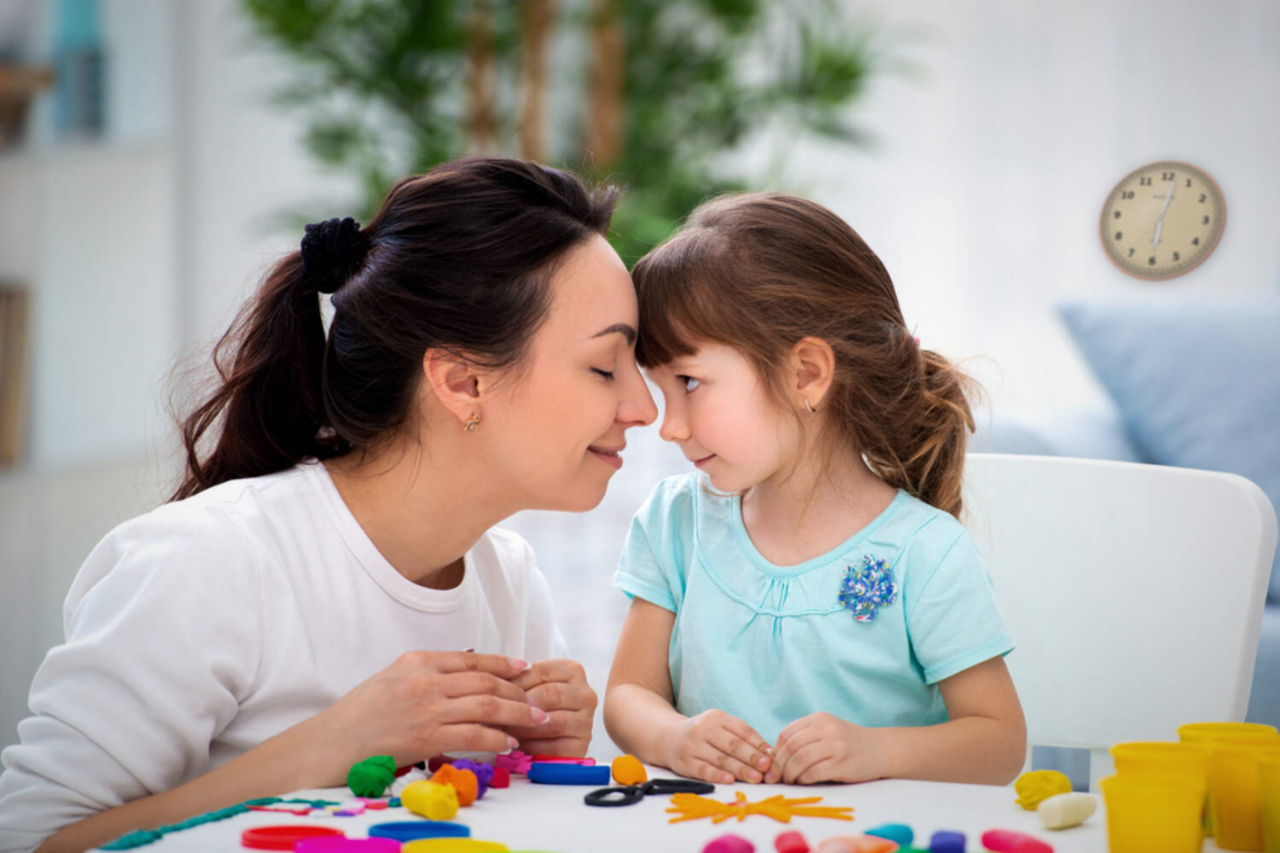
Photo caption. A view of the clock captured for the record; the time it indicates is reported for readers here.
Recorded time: 6:02
